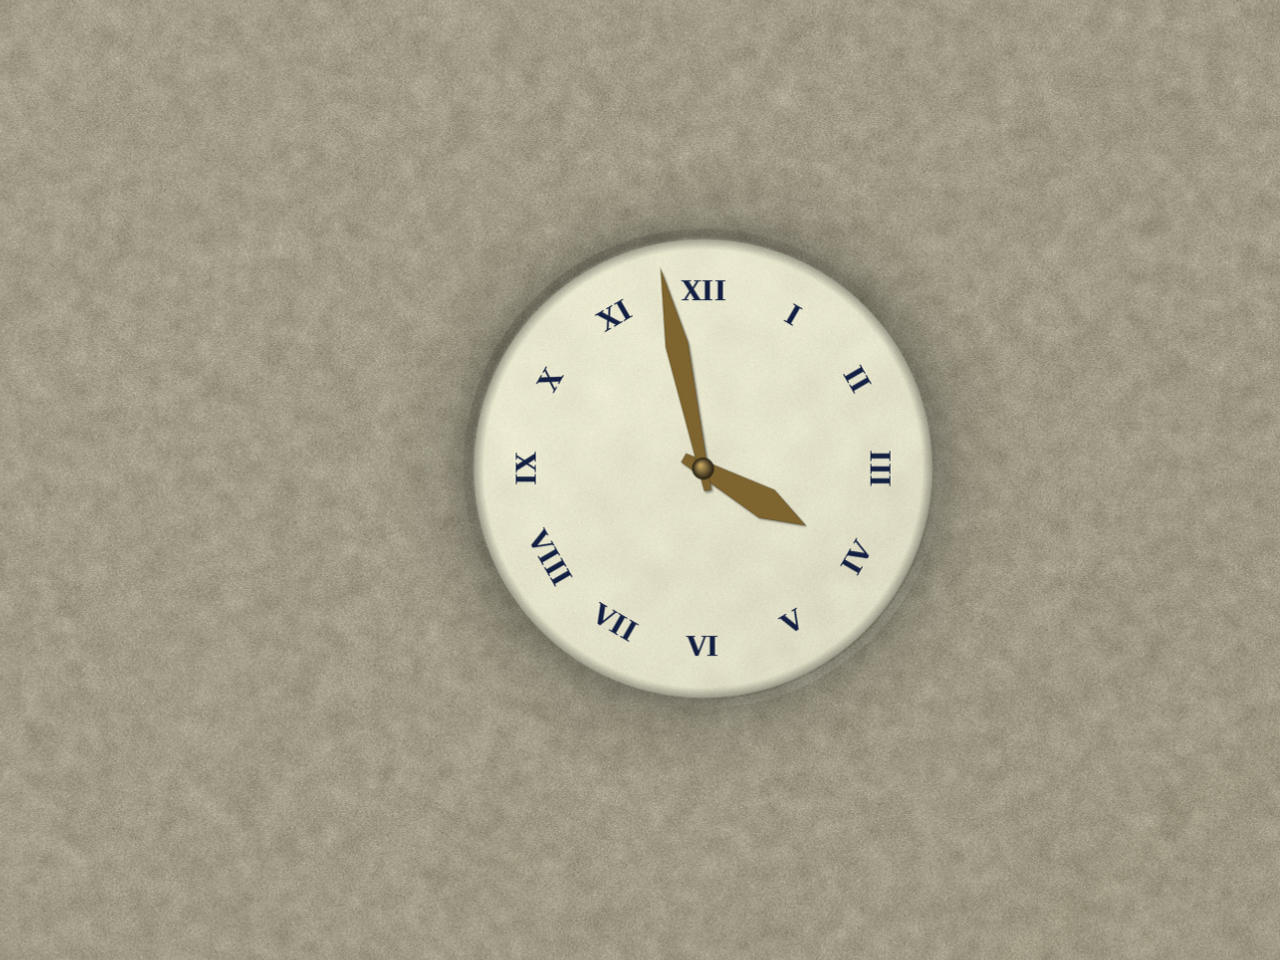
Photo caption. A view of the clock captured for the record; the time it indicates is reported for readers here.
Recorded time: 3:58
